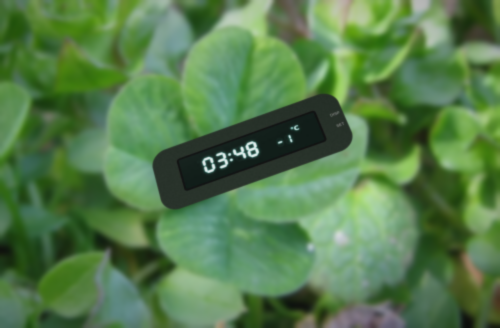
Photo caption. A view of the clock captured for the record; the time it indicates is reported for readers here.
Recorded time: 3:48
